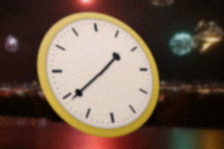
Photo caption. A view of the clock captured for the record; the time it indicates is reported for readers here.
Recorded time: 1:39
